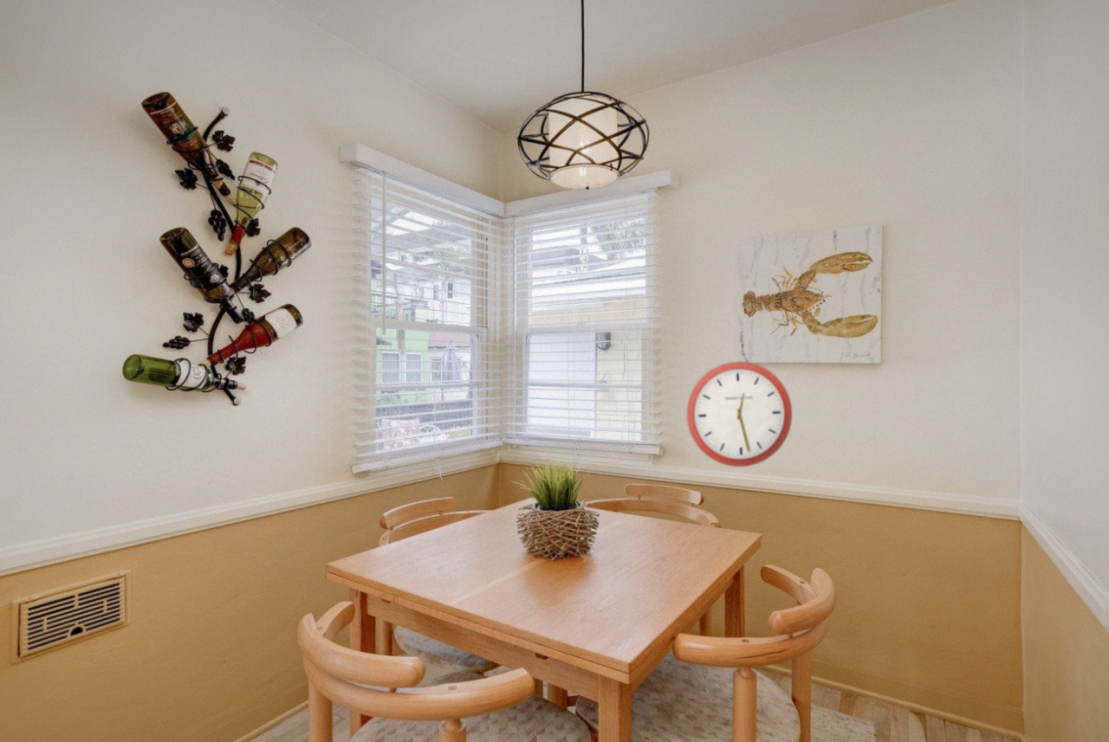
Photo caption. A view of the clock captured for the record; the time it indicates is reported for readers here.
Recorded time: 12:28
